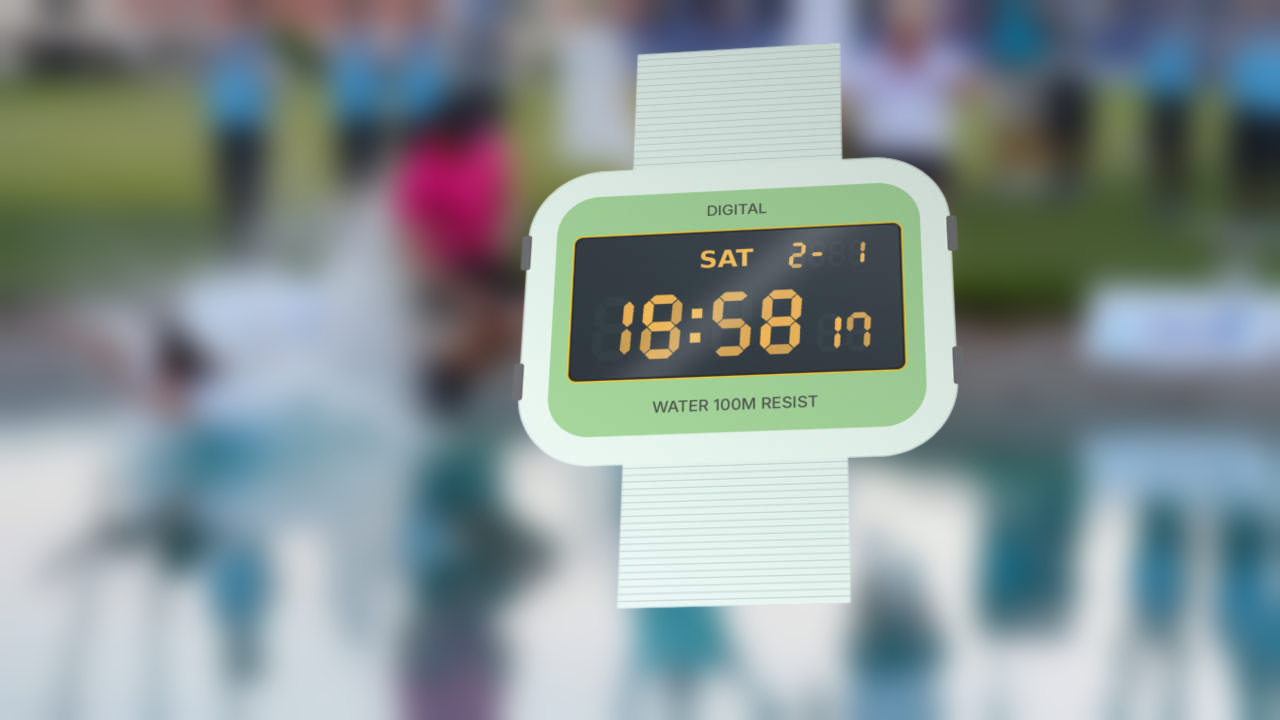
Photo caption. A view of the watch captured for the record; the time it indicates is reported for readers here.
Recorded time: 18:58:17
